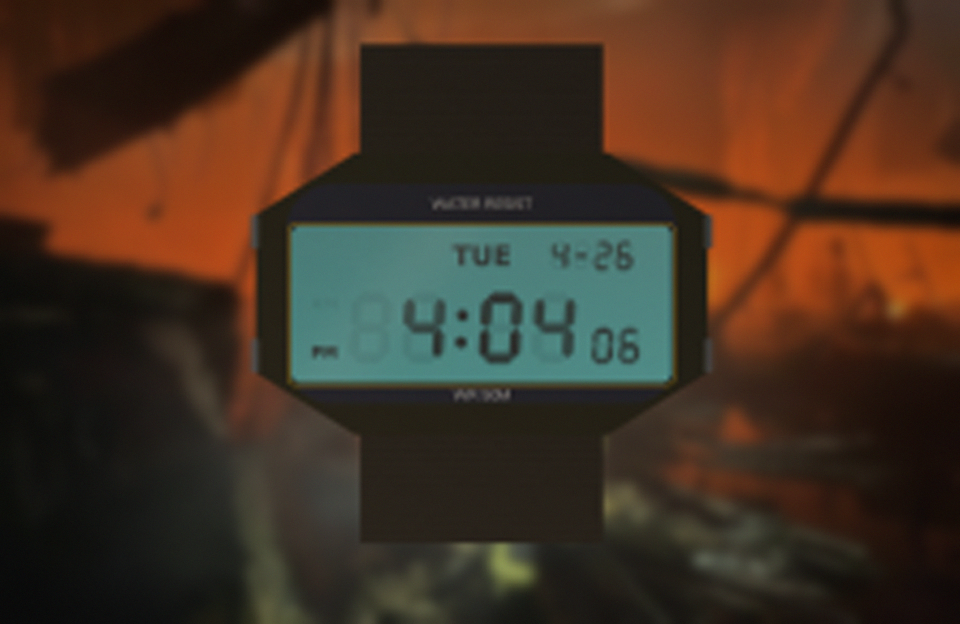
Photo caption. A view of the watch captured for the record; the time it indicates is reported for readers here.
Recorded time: 4:04:06
